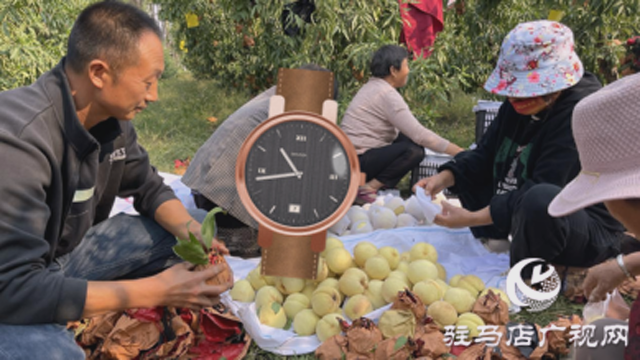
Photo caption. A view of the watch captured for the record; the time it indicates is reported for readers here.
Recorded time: 10:43
